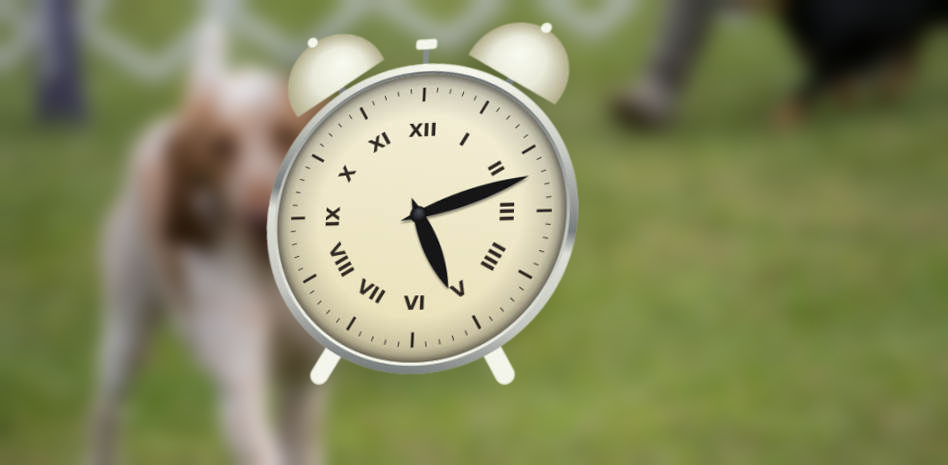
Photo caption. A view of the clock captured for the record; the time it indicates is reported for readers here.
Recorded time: 5:12
